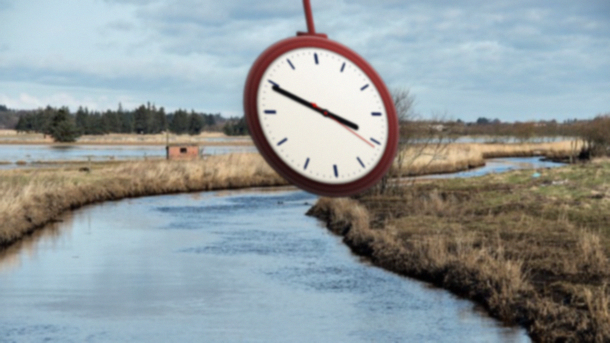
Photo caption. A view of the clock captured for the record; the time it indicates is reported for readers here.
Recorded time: 3:49:21
